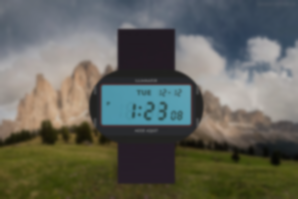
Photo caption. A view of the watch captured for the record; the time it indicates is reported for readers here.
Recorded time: 1:23
